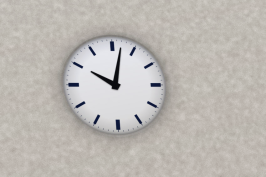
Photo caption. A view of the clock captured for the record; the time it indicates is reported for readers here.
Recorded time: 10:02
